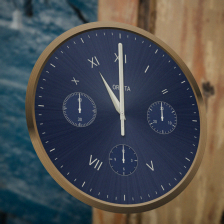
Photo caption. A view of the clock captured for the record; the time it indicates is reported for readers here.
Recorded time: 11:00
